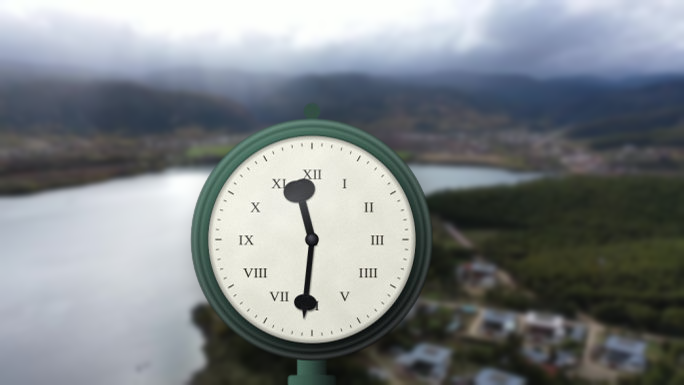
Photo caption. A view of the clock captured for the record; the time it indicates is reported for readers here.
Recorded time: 11:31
